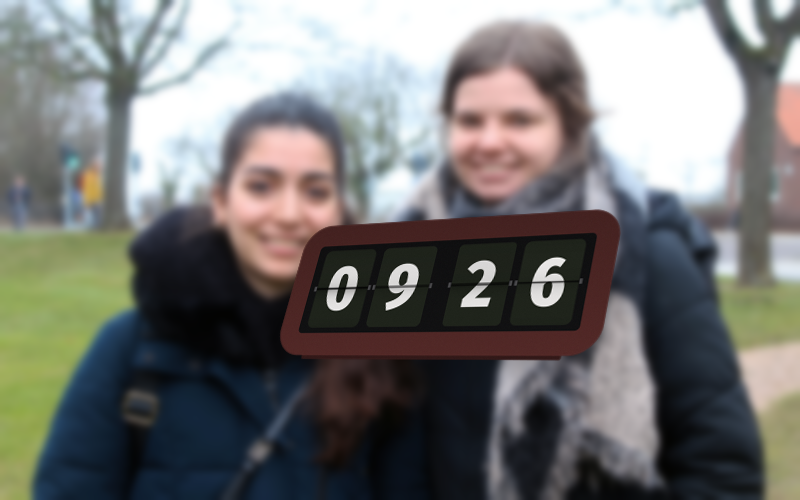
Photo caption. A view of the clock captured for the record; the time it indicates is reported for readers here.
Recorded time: 9:26
